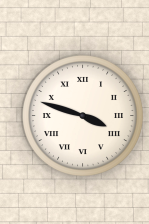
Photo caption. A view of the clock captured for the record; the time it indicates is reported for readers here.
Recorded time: 3:48
